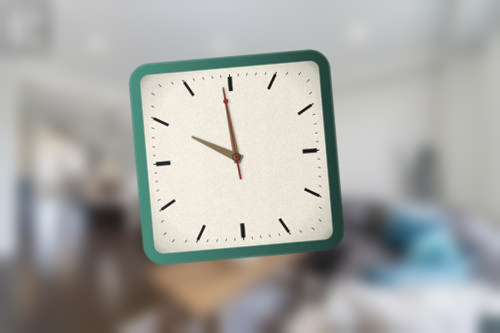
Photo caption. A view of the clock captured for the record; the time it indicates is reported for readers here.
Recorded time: 9:58:59
